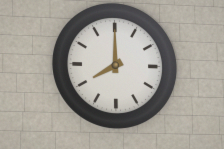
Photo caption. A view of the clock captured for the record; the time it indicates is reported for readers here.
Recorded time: 8:00
